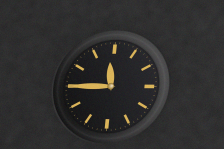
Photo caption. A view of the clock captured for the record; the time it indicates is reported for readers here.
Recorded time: 11:45
